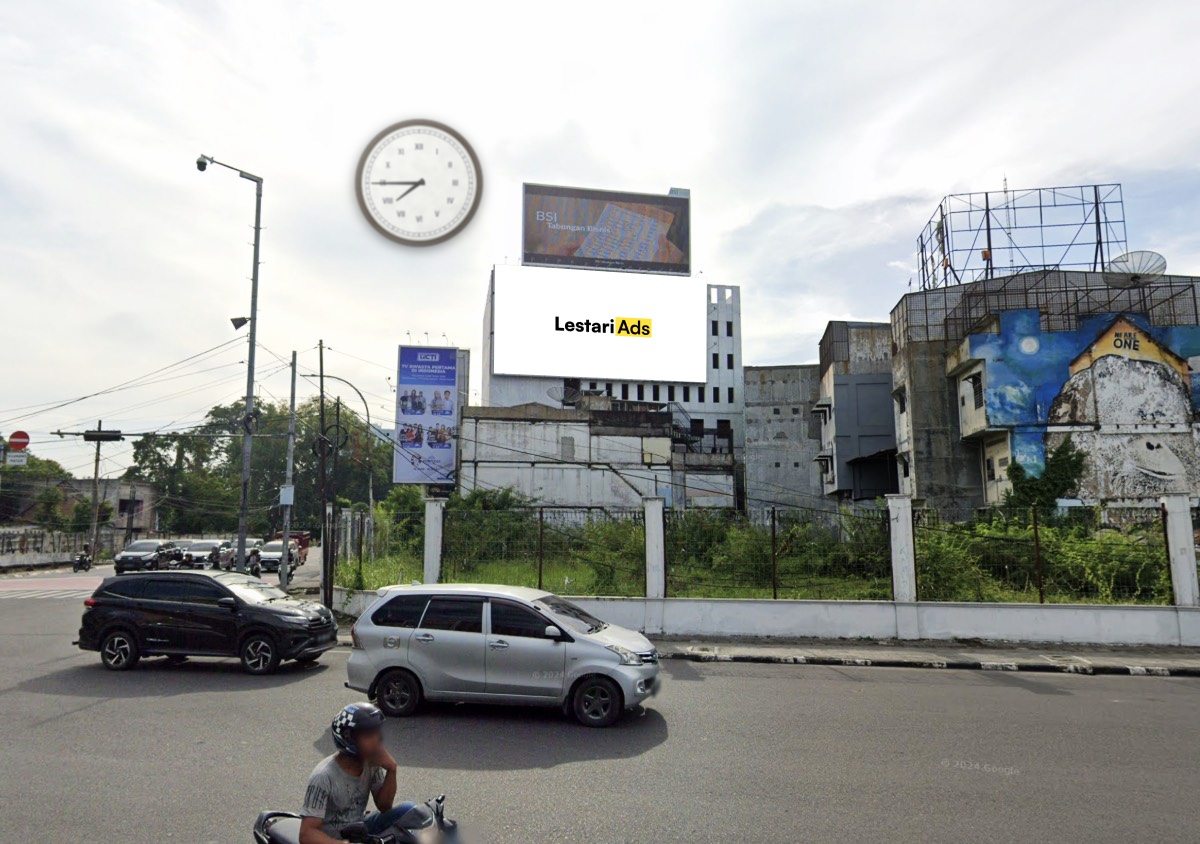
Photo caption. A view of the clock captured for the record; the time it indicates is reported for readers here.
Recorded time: 7:45
